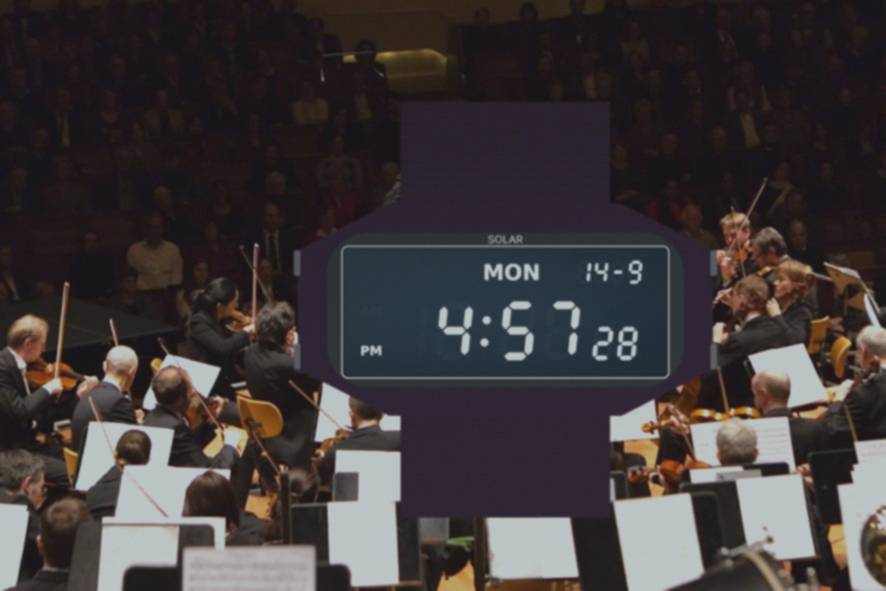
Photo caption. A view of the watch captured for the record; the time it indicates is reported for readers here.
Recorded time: 4:57:28
